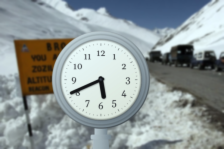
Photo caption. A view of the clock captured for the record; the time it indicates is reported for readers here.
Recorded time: 5:41
